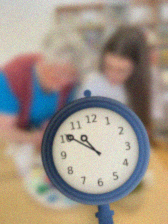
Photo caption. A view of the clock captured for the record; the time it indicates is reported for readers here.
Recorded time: 10:51
